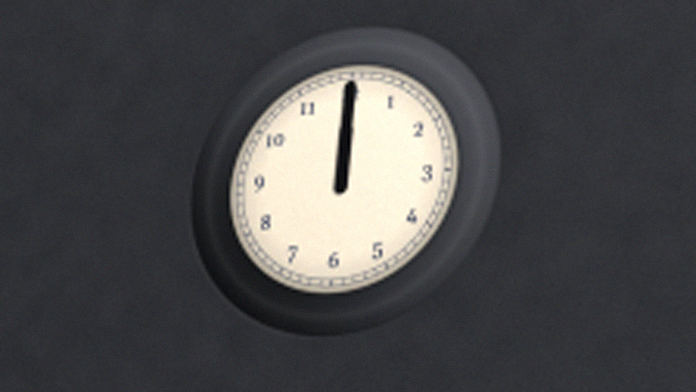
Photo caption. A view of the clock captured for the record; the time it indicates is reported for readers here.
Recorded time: 12:00
